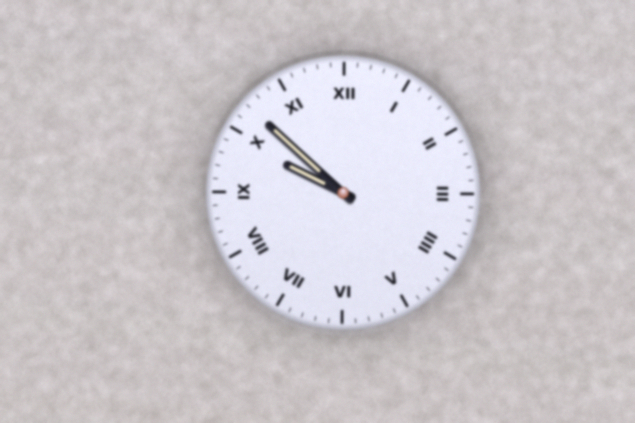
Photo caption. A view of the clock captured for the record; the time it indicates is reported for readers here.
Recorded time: 9:52
